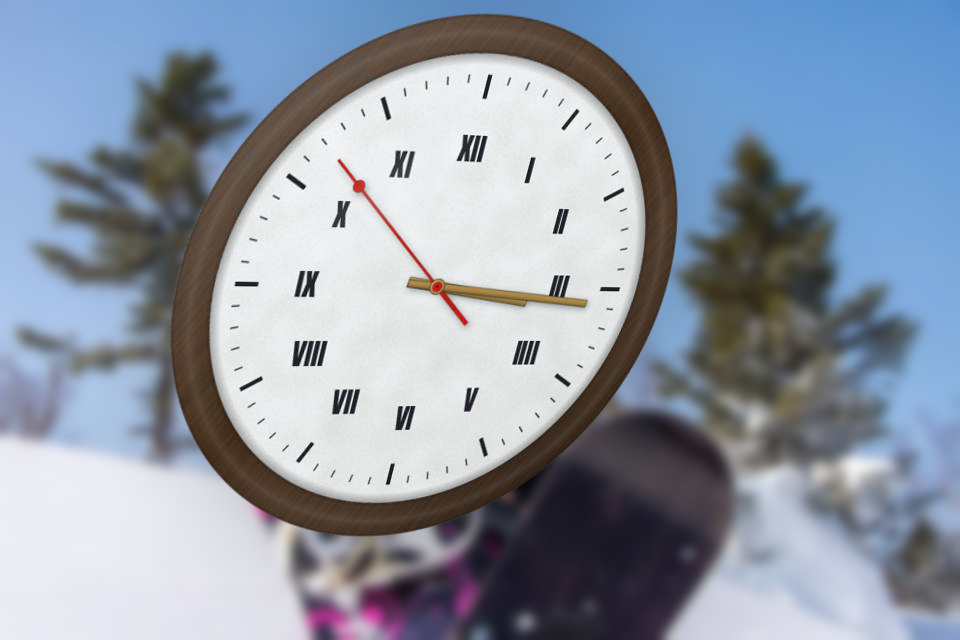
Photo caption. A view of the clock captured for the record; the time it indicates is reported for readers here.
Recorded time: 3:15:52
